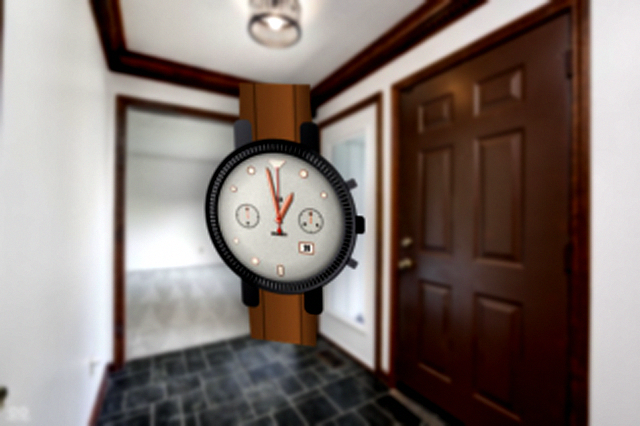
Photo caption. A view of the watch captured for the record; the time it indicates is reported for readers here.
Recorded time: 12:58
